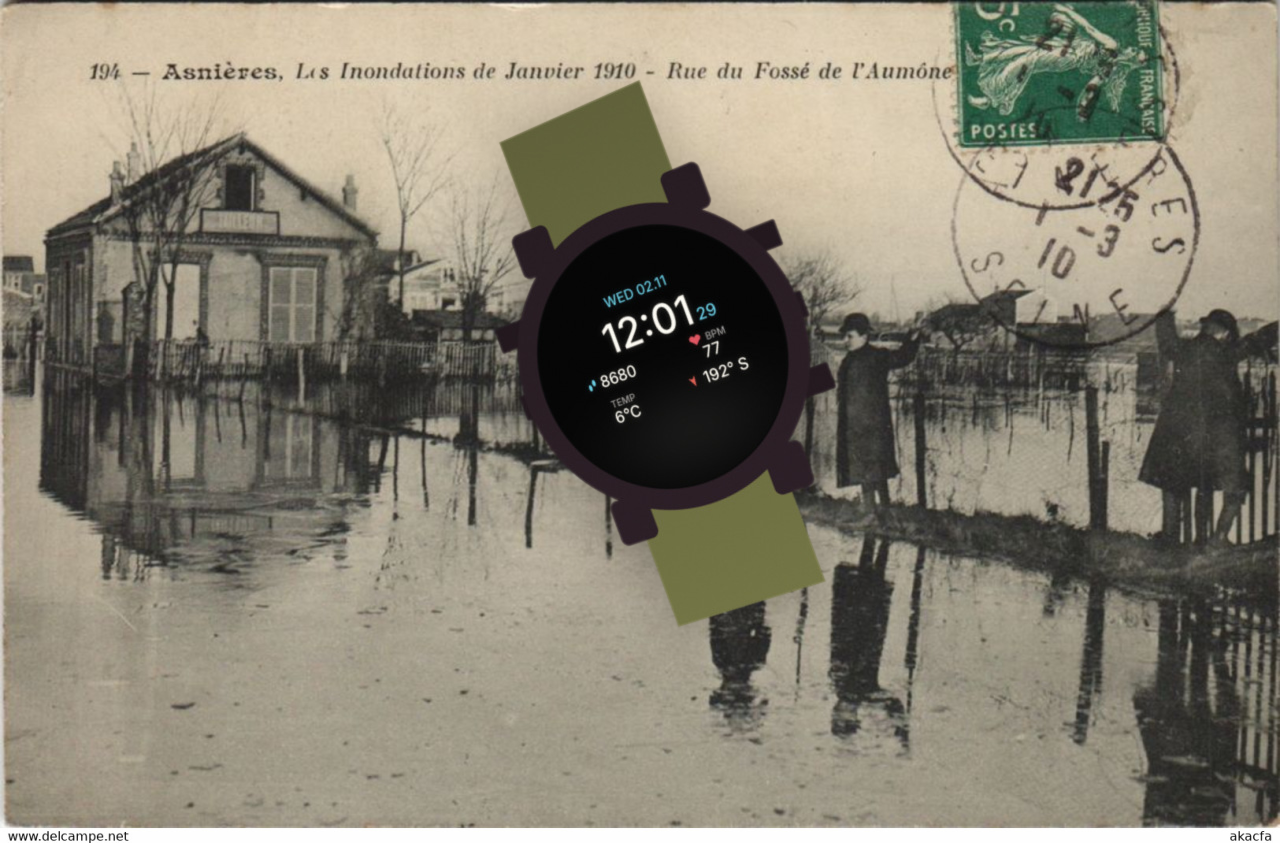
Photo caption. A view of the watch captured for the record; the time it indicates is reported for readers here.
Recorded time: 12:01:29
